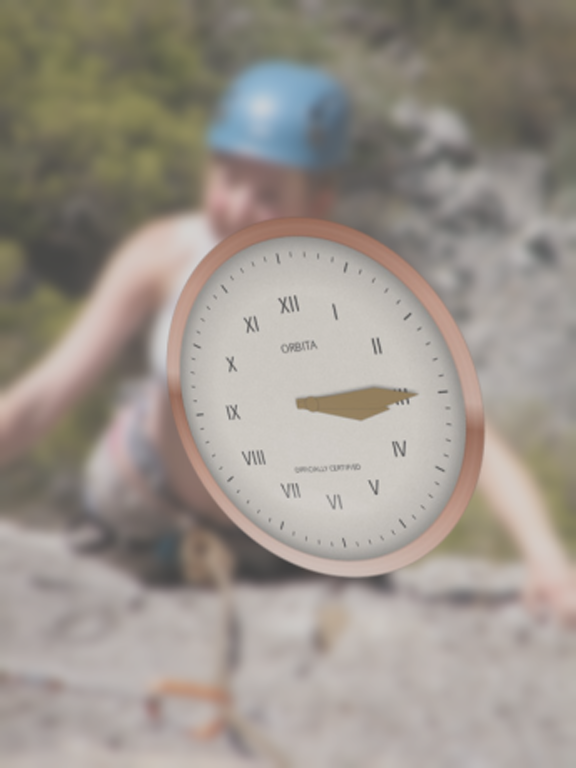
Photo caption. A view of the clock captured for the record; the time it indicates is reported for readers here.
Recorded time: 3:15
